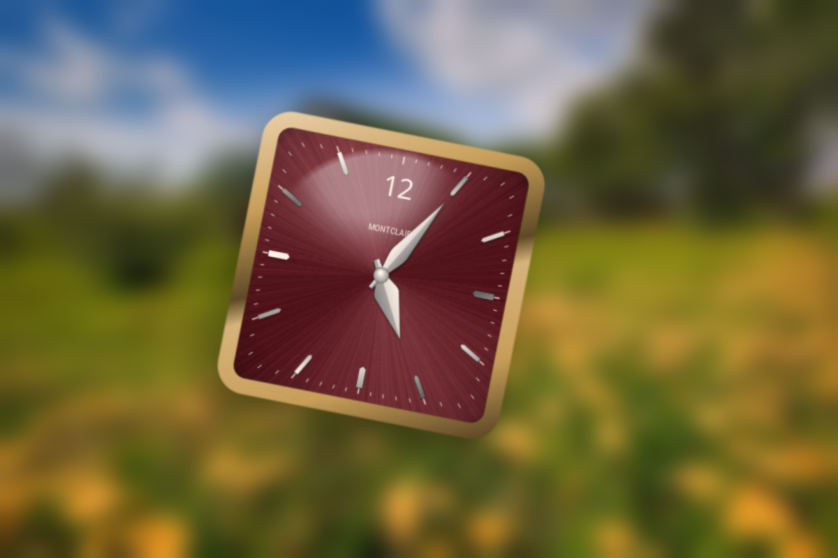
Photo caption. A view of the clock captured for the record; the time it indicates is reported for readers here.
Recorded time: 5:05
